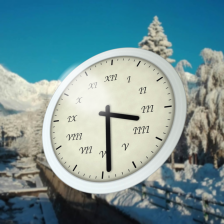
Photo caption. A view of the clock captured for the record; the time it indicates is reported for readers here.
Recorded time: 3:29
